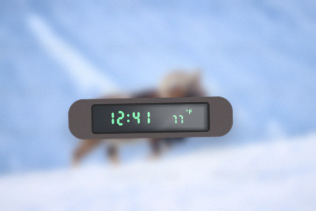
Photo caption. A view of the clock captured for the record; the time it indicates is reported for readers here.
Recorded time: 12:41
